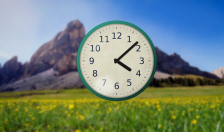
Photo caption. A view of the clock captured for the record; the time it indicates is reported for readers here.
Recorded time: 4:08
